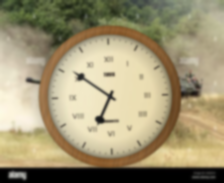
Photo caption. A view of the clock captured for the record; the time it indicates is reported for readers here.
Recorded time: 6:51
